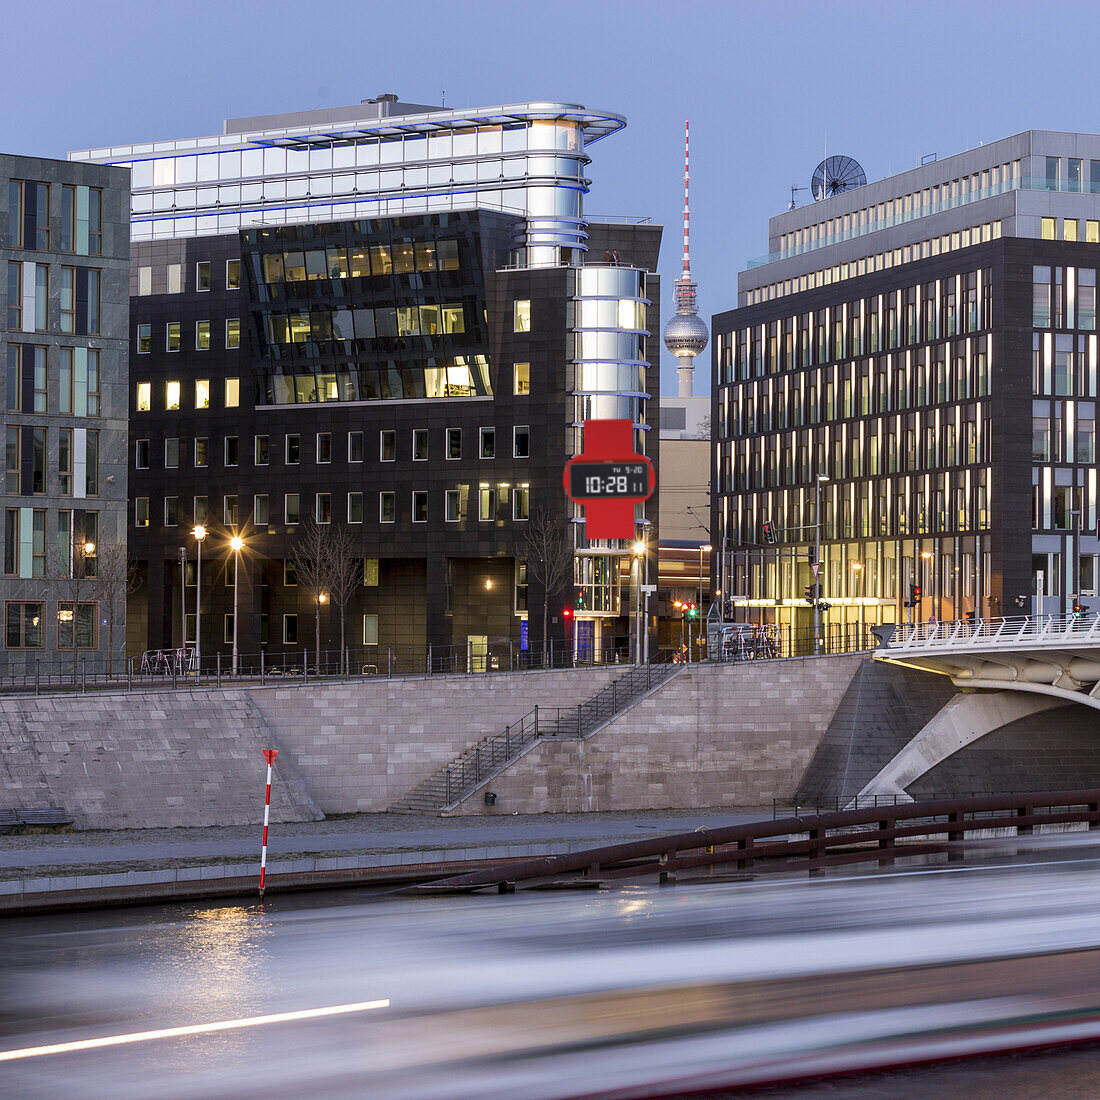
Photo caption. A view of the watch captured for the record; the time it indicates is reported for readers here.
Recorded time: 10:28
